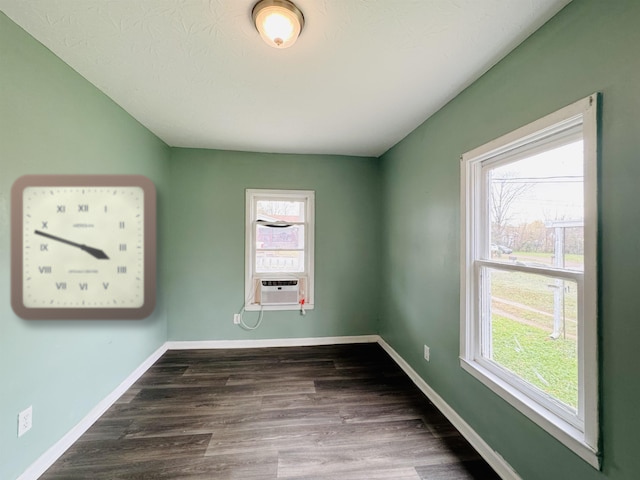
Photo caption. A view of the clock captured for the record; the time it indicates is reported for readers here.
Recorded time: 3:48
